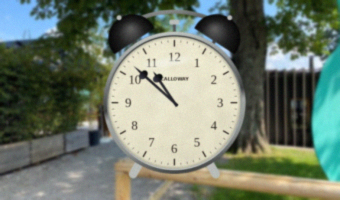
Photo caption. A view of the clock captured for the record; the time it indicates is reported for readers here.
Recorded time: 10:52
